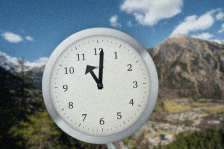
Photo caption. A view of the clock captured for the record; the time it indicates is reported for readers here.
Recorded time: 11:01
